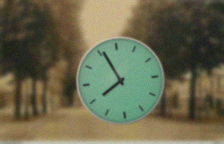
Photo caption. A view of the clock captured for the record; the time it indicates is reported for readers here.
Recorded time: 7:56
